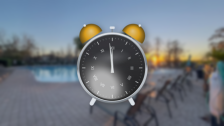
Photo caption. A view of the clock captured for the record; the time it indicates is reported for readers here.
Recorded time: 11:59
